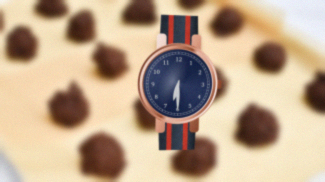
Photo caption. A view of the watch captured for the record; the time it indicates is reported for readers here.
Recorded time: 6:30
